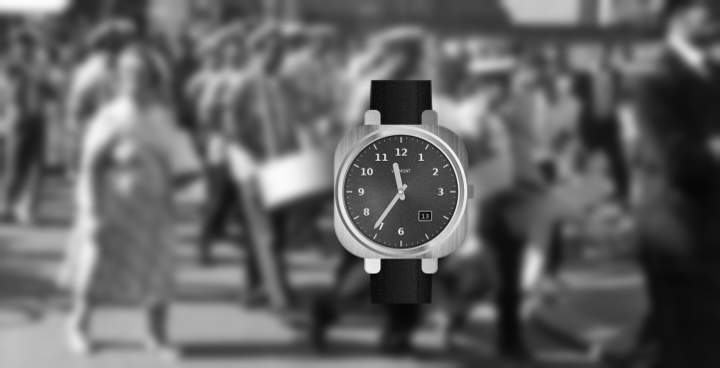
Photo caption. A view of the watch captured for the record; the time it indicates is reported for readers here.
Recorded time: 11:36
